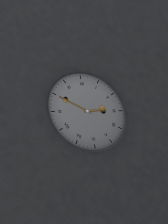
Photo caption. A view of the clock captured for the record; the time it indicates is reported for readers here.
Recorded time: 2:50
